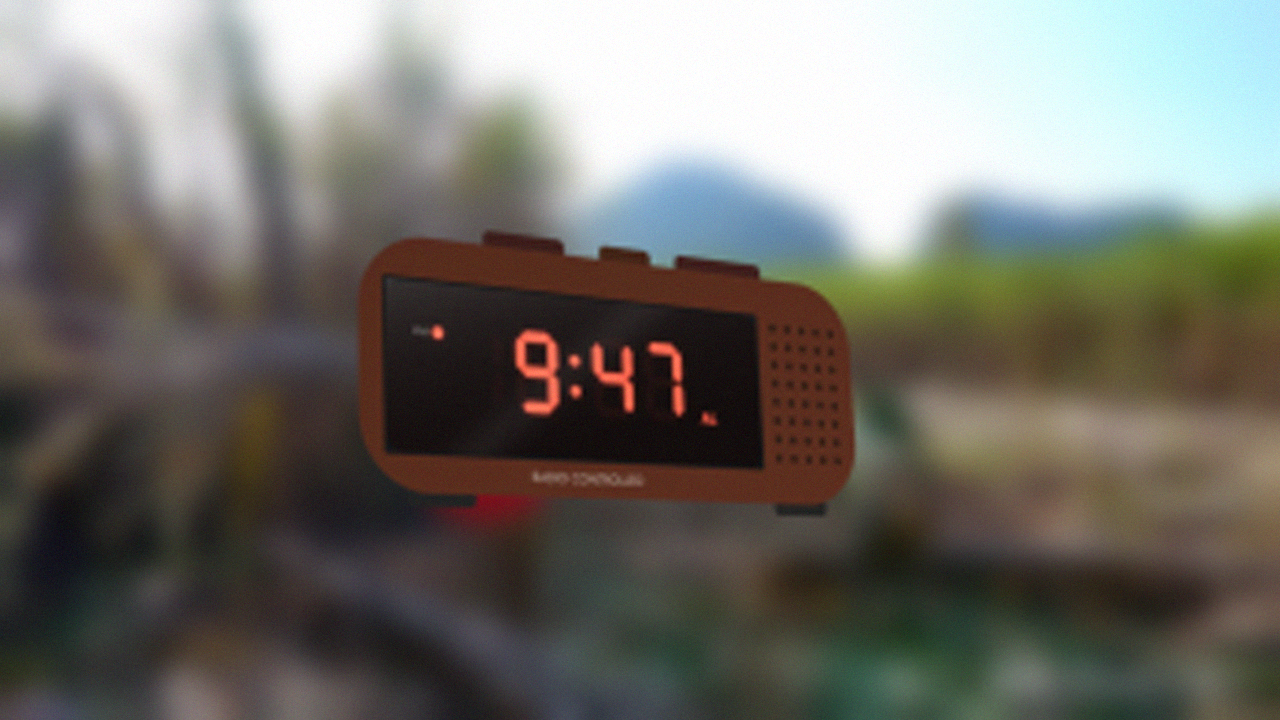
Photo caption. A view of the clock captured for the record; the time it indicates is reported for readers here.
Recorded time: 9:47
